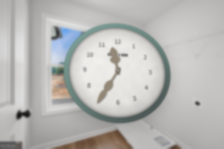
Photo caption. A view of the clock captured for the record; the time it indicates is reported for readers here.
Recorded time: 11:35
